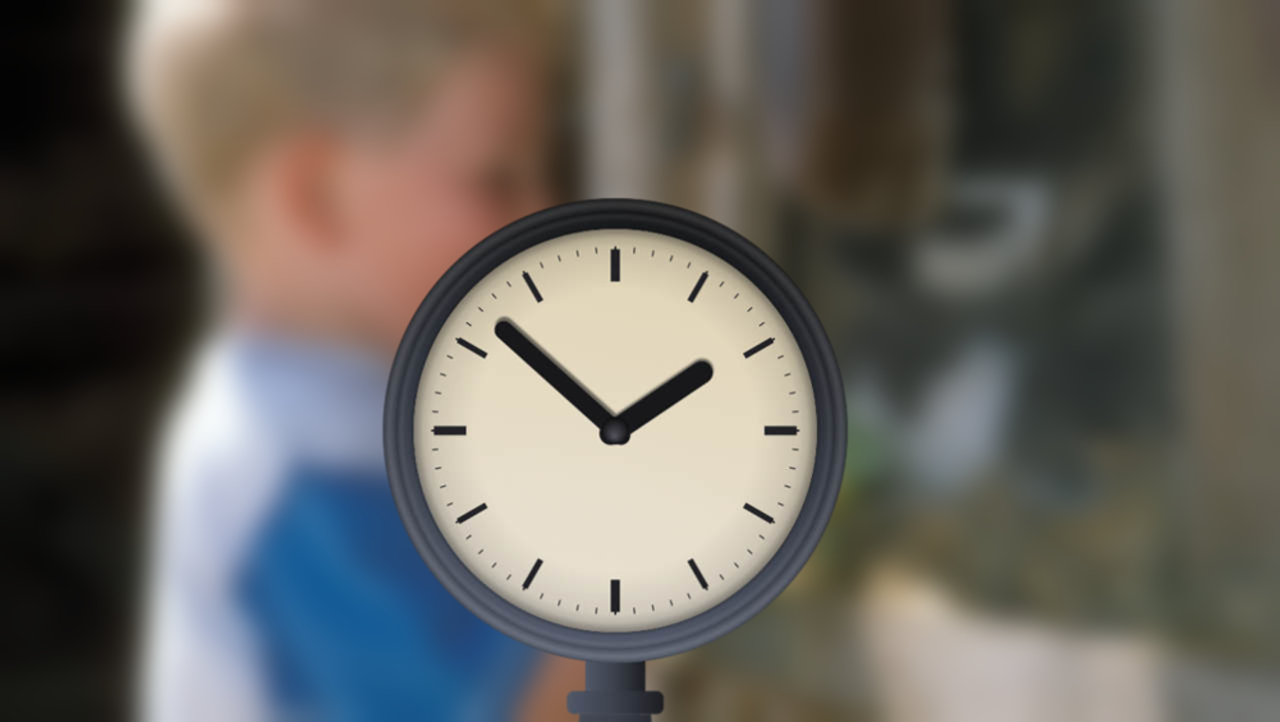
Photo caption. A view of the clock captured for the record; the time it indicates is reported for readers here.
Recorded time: 1:52
